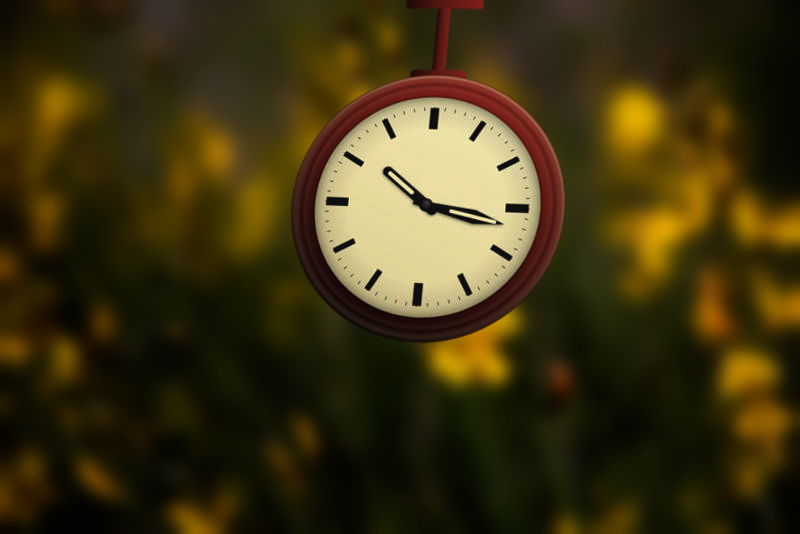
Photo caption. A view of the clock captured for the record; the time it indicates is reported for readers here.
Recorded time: 10:17
